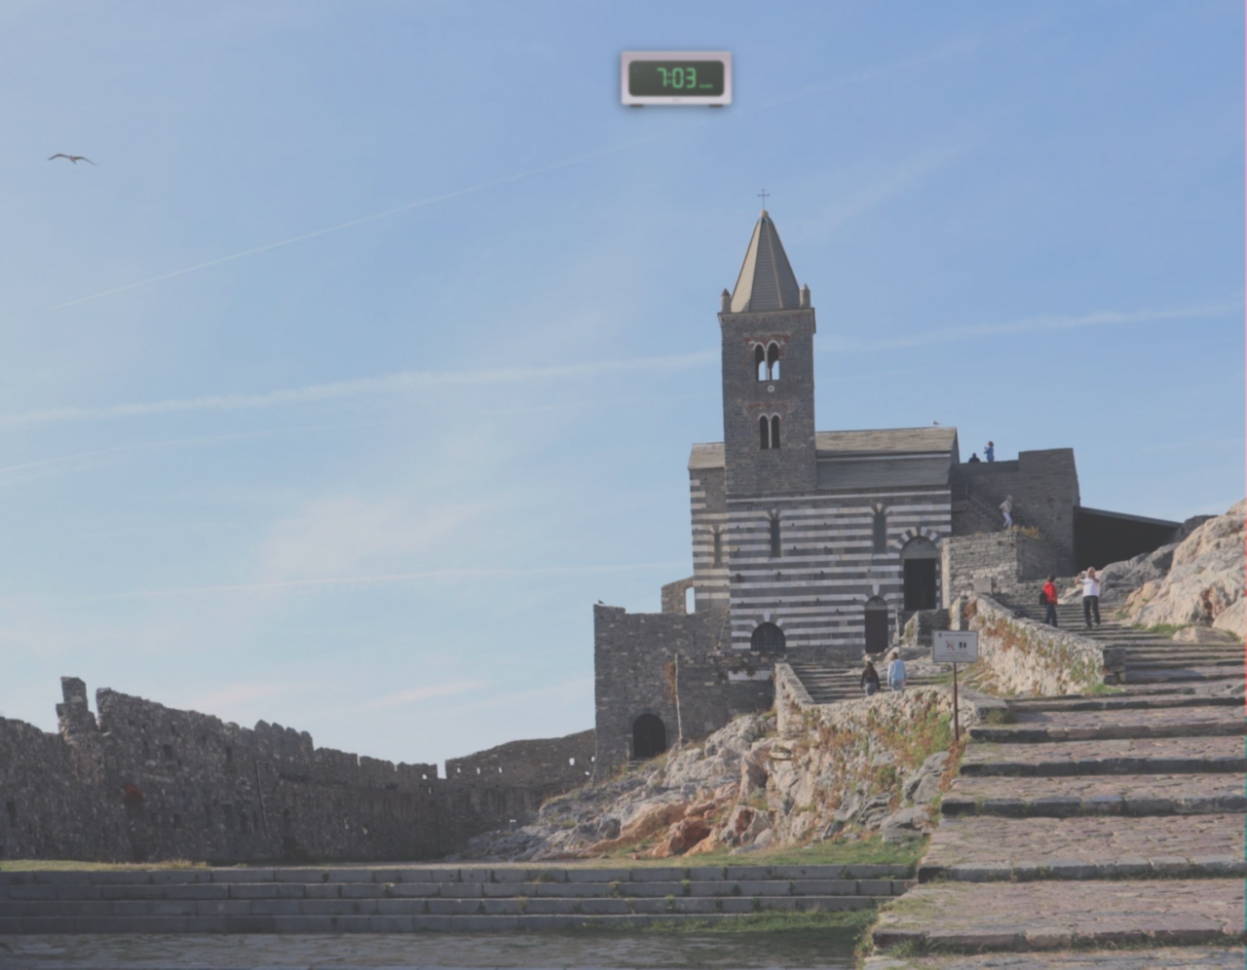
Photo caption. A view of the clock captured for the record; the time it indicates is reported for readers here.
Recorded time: 7:03
